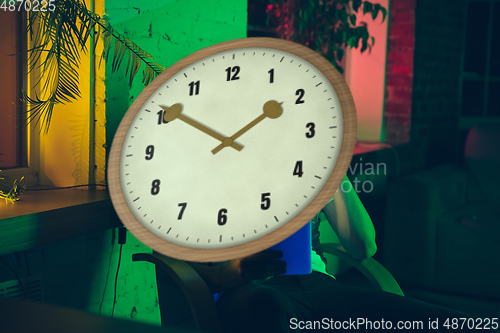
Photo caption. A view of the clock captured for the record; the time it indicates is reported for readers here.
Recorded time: 1:51
